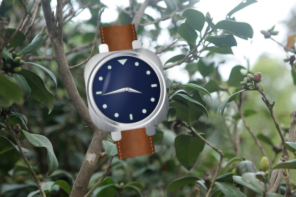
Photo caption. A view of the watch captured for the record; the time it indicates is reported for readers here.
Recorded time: 3:44
